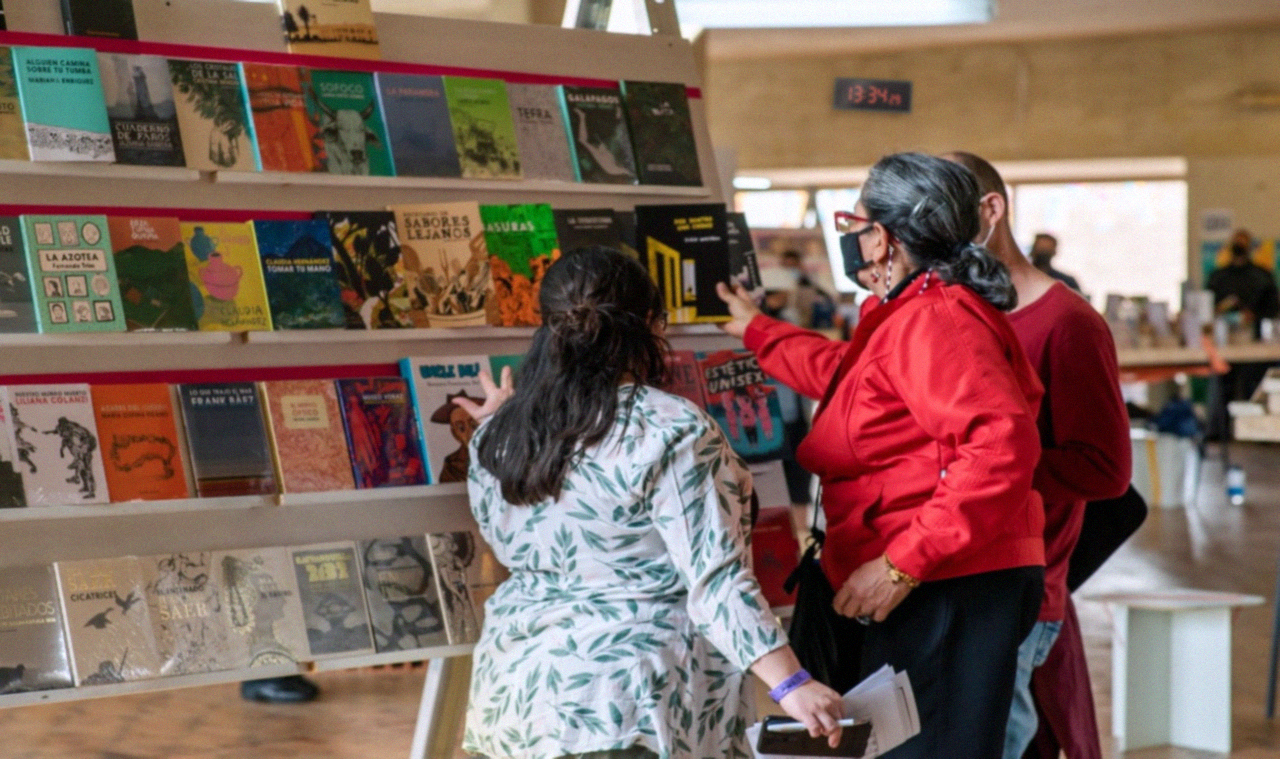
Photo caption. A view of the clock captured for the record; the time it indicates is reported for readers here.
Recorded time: 13:34
